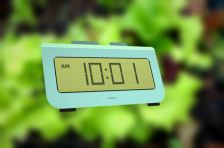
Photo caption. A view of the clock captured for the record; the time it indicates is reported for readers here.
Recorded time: 10:01
